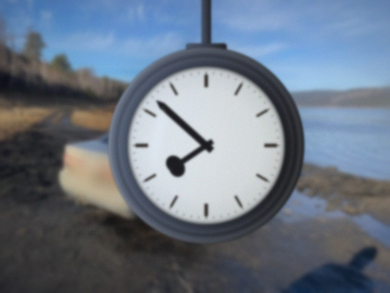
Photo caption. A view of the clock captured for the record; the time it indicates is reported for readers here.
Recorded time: 7:52
